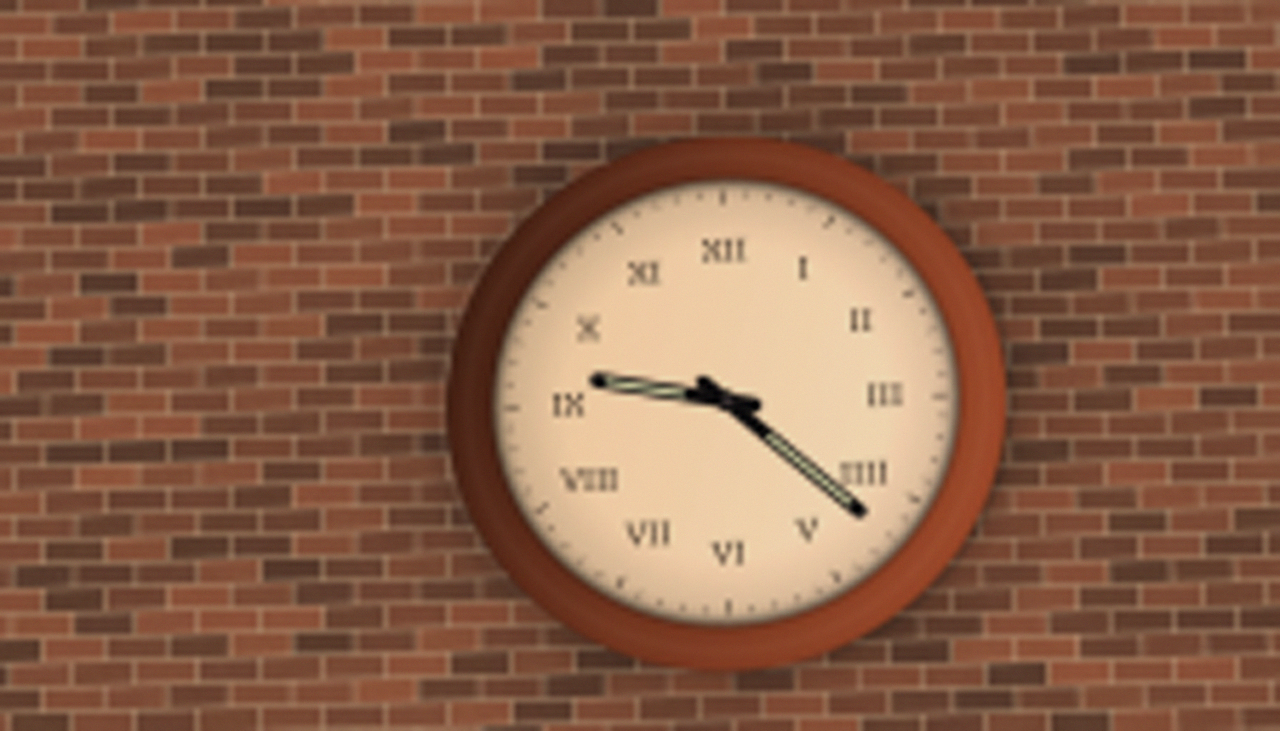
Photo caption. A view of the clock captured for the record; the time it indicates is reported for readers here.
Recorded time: 9:22
